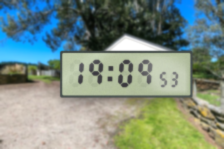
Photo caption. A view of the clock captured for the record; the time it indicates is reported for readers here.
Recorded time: 19:09:53
